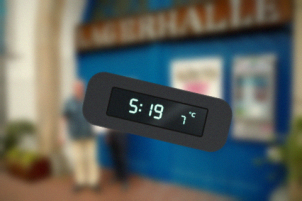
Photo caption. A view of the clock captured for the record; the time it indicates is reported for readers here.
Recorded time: 5:19
